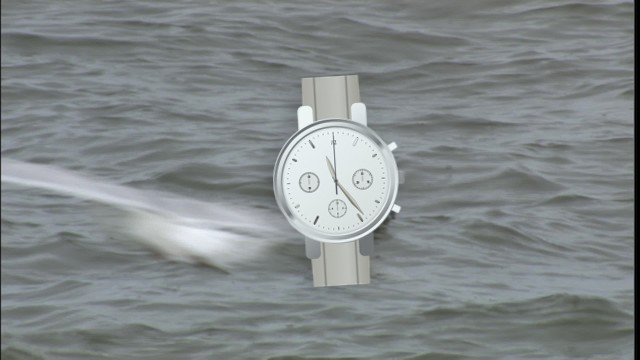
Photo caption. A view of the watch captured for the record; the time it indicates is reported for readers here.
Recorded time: 11:24
